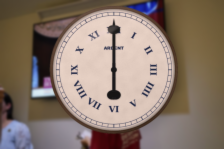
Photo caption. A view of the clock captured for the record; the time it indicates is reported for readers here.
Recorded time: 6:00
